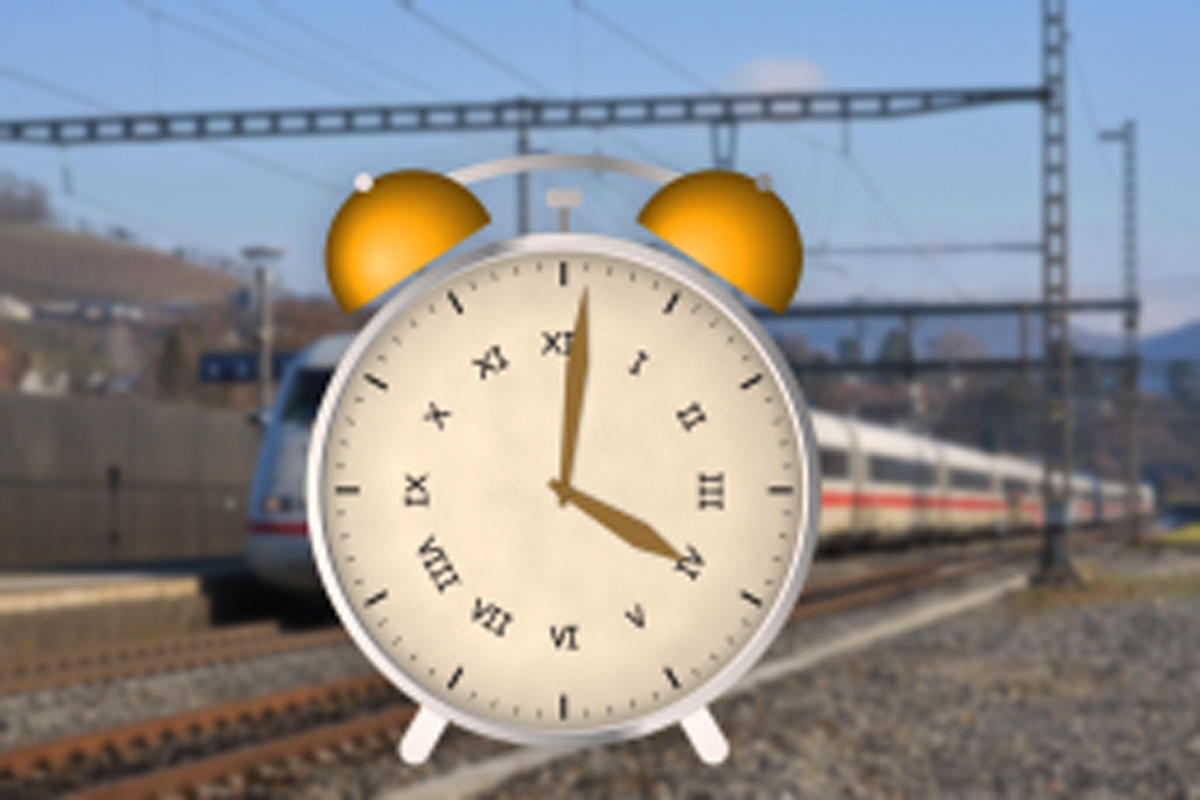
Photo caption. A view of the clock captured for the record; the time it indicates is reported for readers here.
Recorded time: 4:01
